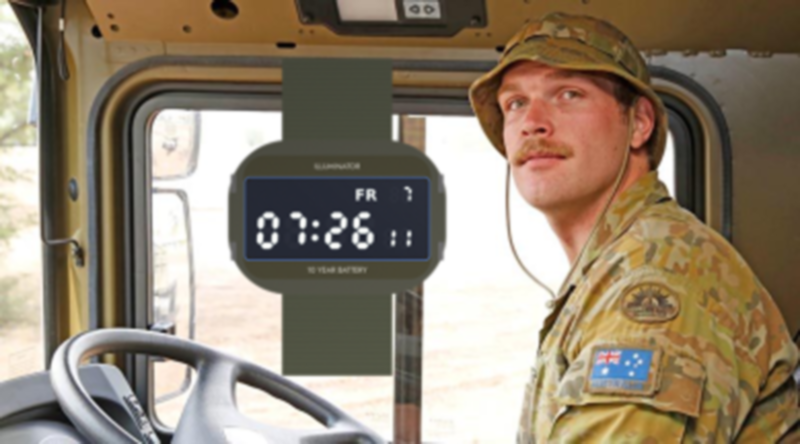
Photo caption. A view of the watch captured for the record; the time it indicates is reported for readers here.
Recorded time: 7:26:11
